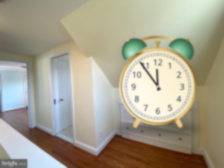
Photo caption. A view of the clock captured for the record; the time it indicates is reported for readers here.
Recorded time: 11:54
